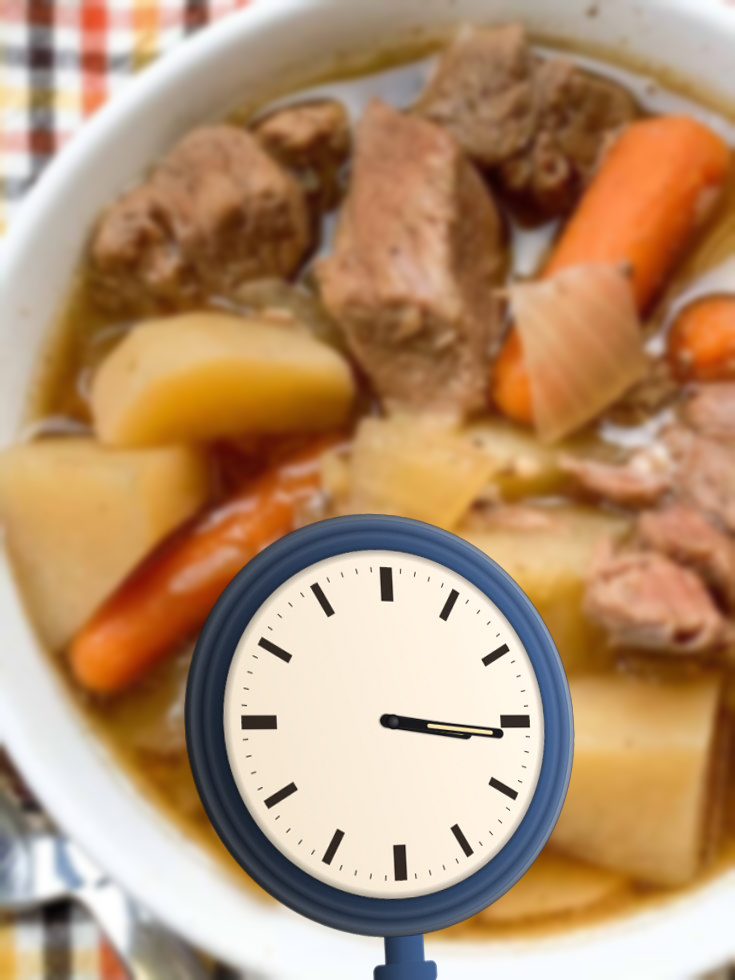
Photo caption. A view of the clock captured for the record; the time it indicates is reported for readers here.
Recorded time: 3:16
